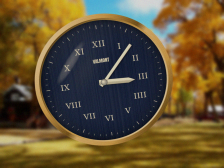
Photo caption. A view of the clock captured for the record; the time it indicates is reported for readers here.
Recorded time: 3:07
